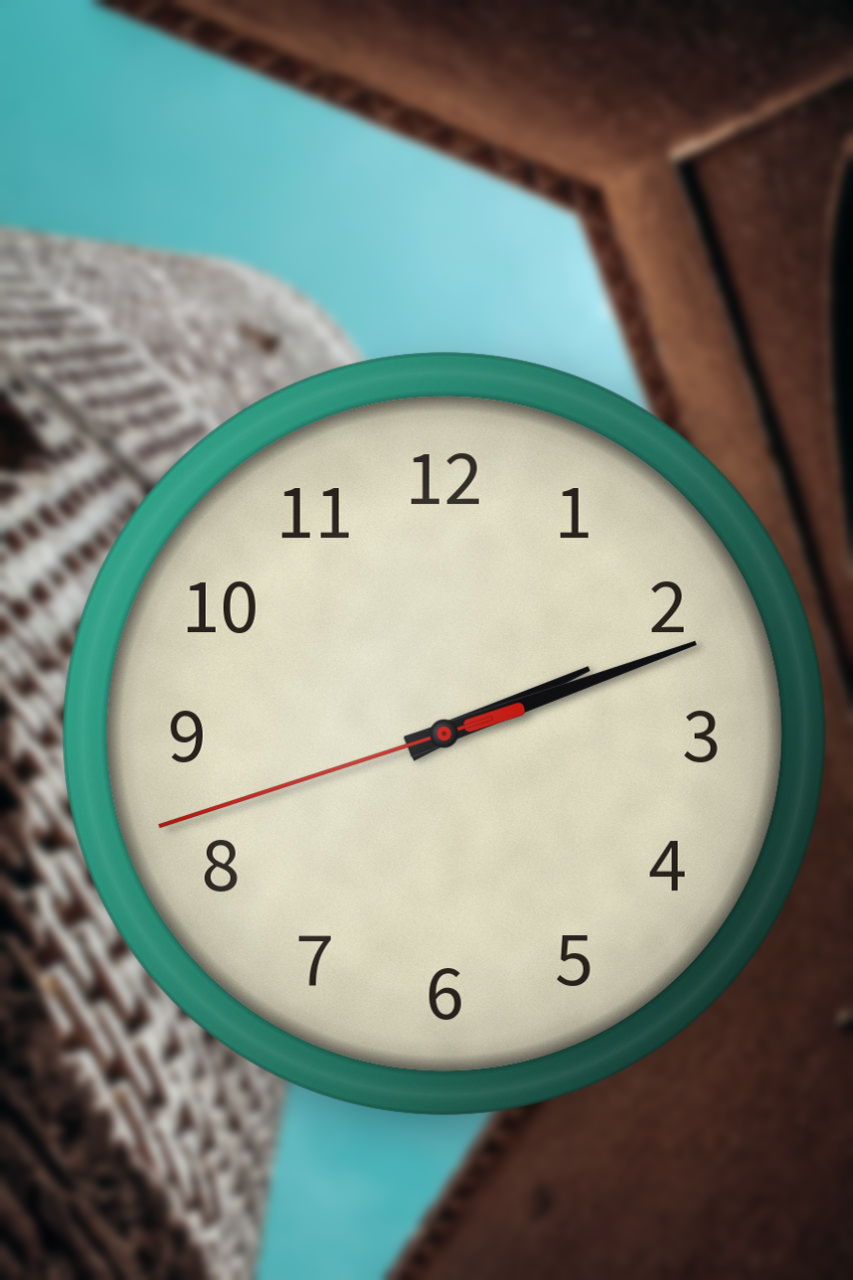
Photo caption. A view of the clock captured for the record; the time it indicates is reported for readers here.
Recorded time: 2:11:42
